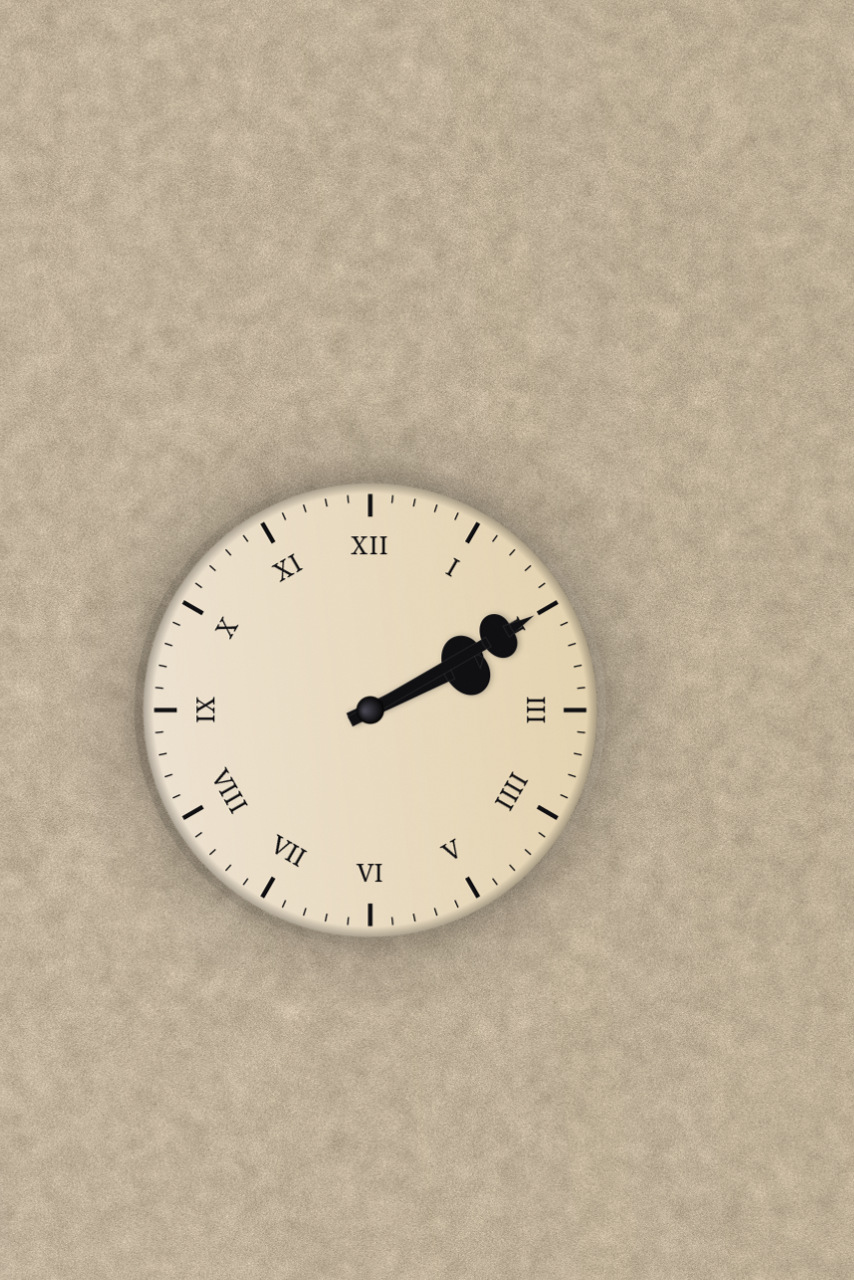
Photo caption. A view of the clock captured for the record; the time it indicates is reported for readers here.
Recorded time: 2:10
